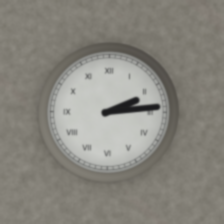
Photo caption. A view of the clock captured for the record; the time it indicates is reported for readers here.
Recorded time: 2:14
